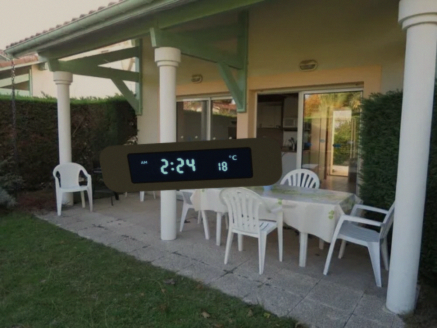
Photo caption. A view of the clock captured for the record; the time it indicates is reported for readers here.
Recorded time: 2:24
